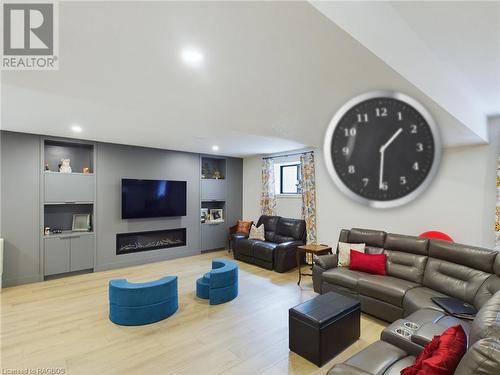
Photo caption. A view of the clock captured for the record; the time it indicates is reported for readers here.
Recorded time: 1:31
